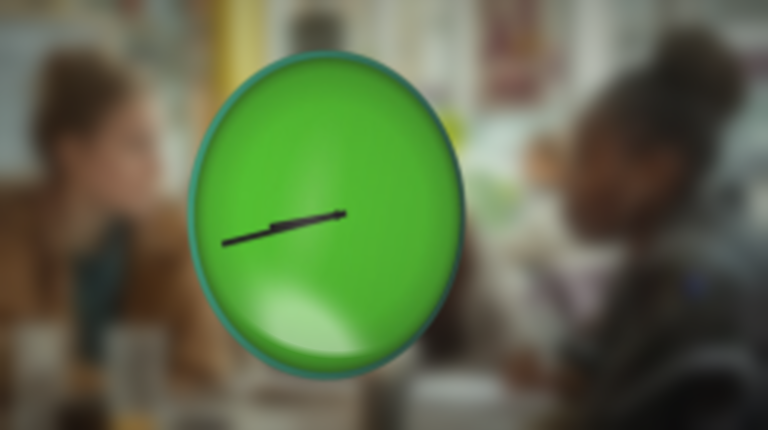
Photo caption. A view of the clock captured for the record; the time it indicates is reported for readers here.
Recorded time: 8:43
